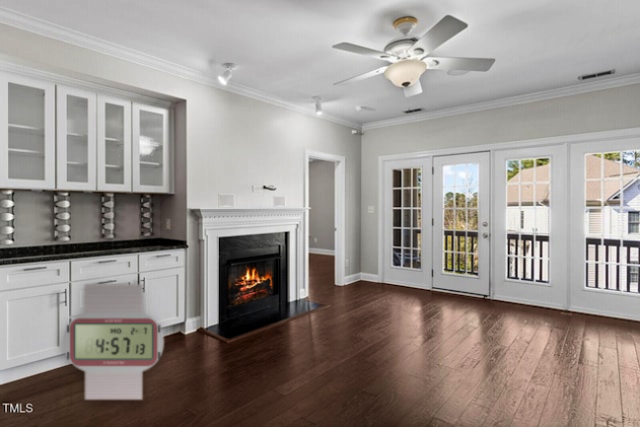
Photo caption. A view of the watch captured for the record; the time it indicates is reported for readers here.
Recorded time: 4:57:13
